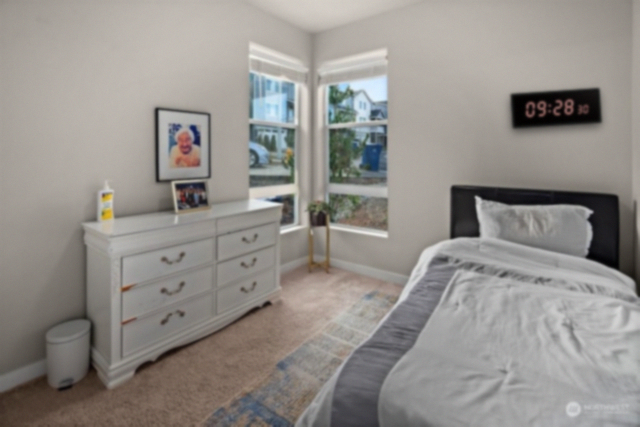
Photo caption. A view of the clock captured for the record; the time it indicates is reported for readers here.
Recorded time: 9:28
